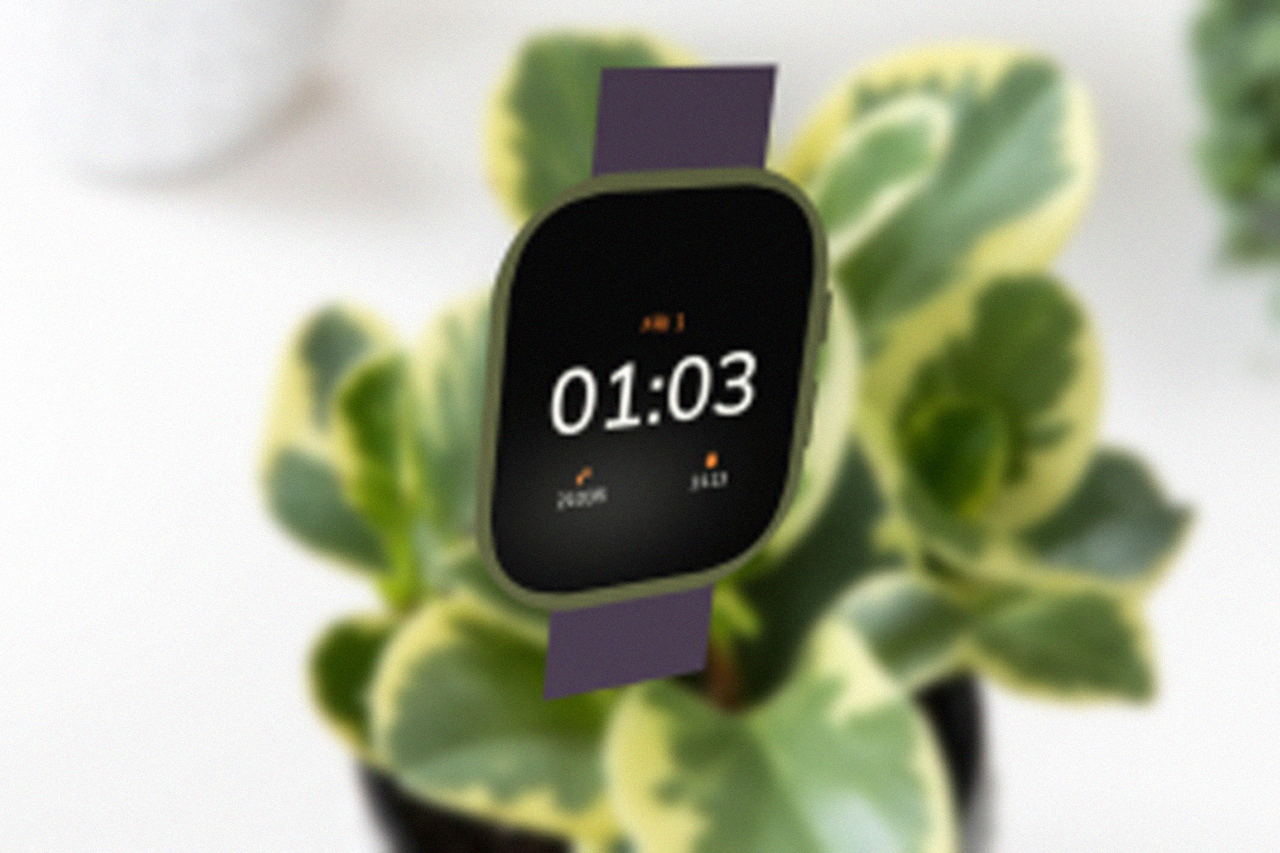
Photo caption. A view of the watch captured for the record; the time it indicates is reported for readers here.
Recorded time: 1:03
